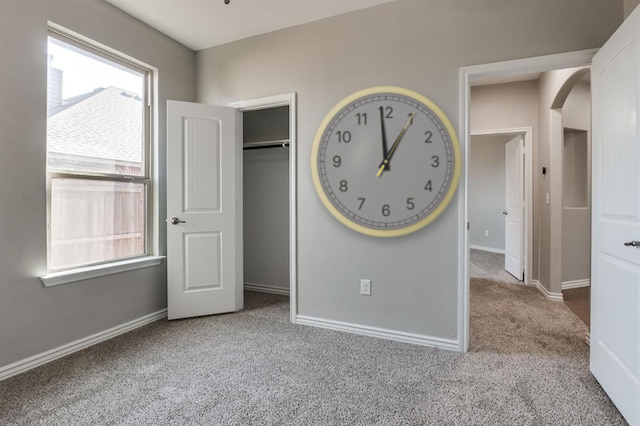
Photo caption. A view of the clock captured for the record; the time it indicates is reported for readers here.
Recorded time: 12:59:05
